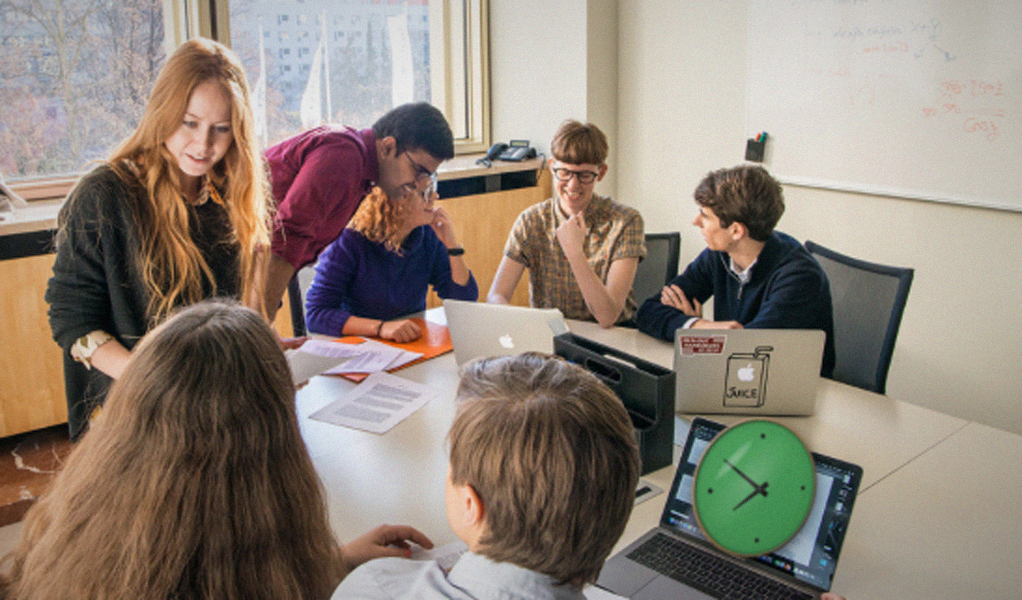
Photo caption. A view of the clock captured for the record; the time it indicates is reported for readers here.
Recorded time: 7:51
